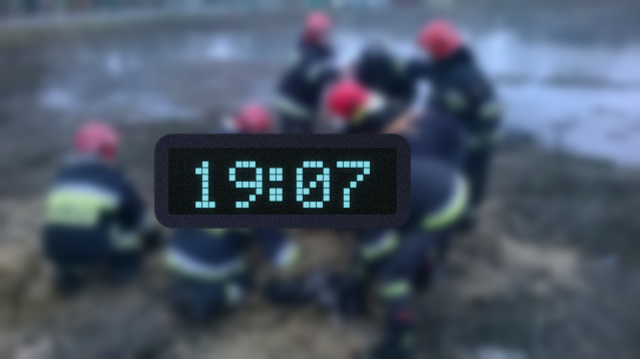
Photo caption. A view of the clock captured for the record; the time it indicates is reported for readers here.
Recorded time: 19:07
